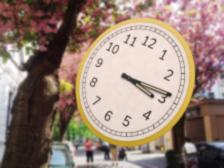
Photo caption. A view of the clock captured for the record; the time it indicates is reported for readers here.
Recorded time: 3:14
